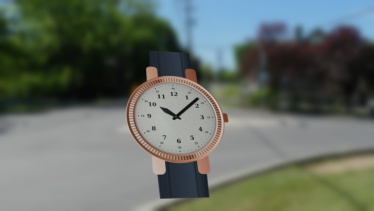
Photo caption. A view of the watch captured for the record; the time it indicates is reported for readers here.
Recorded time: 10:08
